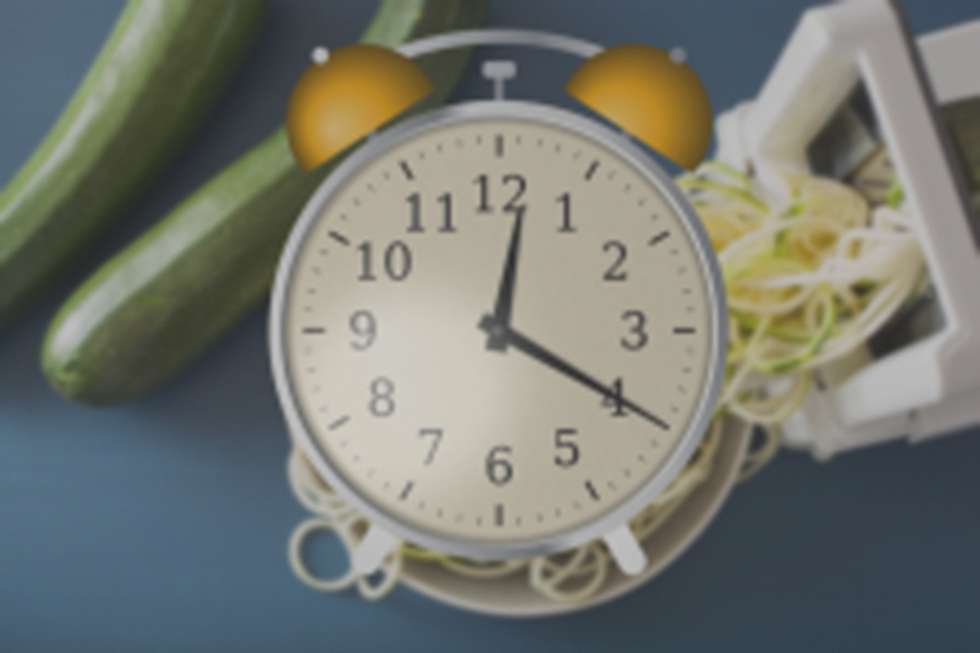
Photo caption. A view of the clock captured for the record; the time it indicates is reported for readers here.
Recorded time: 12:20
